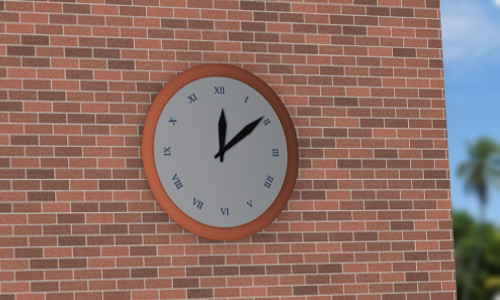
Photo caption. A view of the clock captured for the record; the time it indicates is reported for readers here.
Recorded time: 12:09
